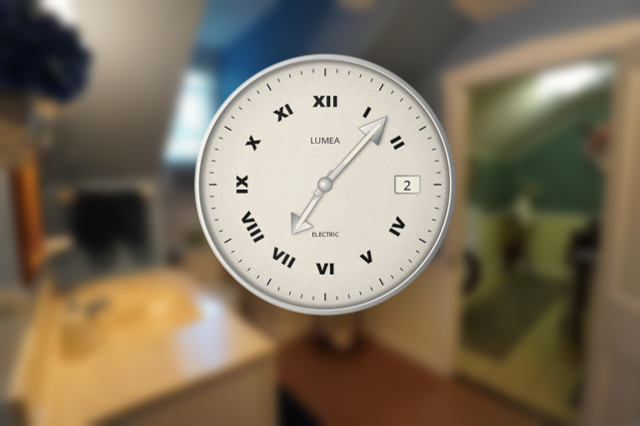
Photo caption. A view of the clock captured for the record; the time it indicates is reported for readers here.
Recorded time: 7:07
